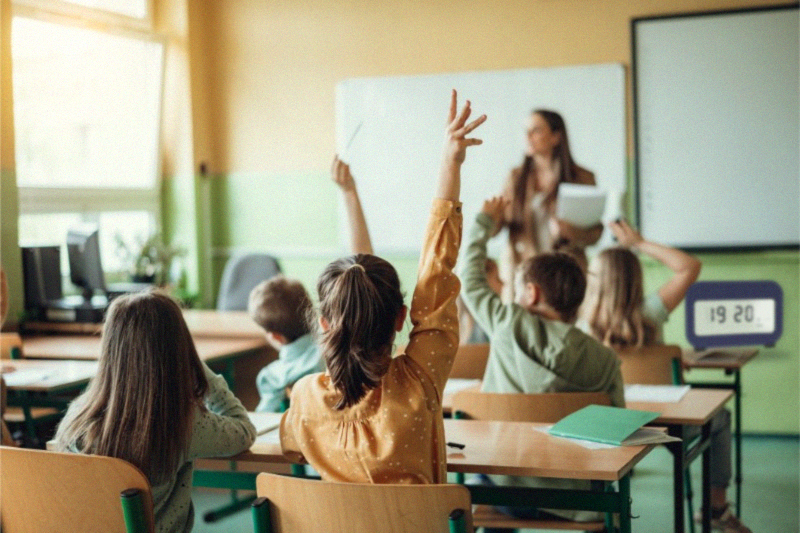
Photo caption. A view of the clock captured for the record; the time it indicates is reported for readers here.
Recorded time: 19:20
